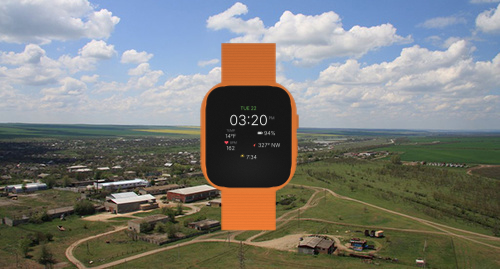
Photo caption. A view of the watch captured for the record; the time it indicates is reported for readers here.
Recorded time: 3:20
